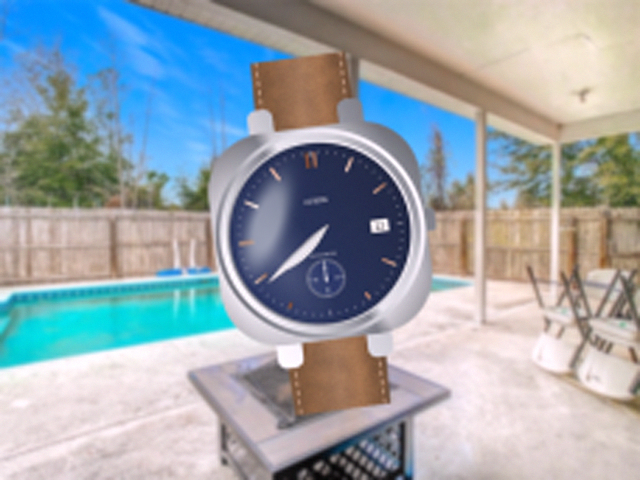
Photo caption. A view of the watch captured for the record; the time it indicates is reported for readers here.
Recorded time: 7:39
